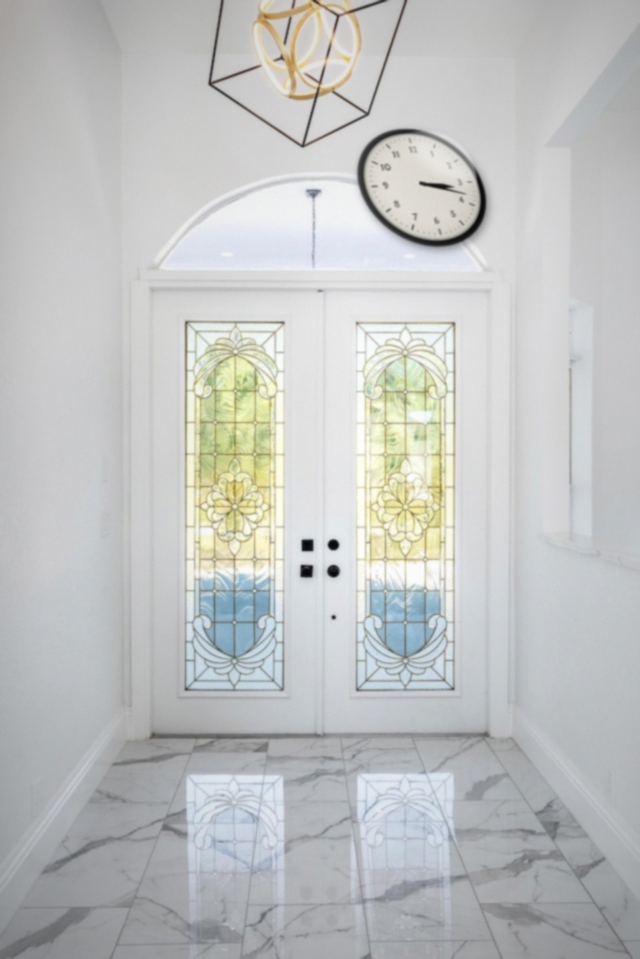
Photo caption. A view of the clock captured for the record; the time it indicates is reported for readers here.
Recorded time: 3:18
